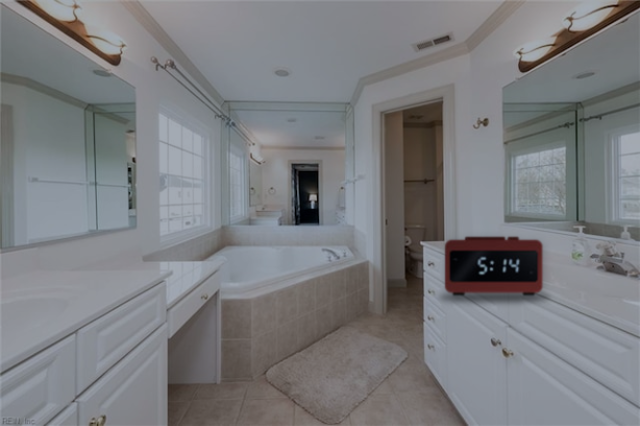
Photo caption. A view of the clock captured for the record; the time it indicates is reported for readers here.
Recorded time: 5:14
